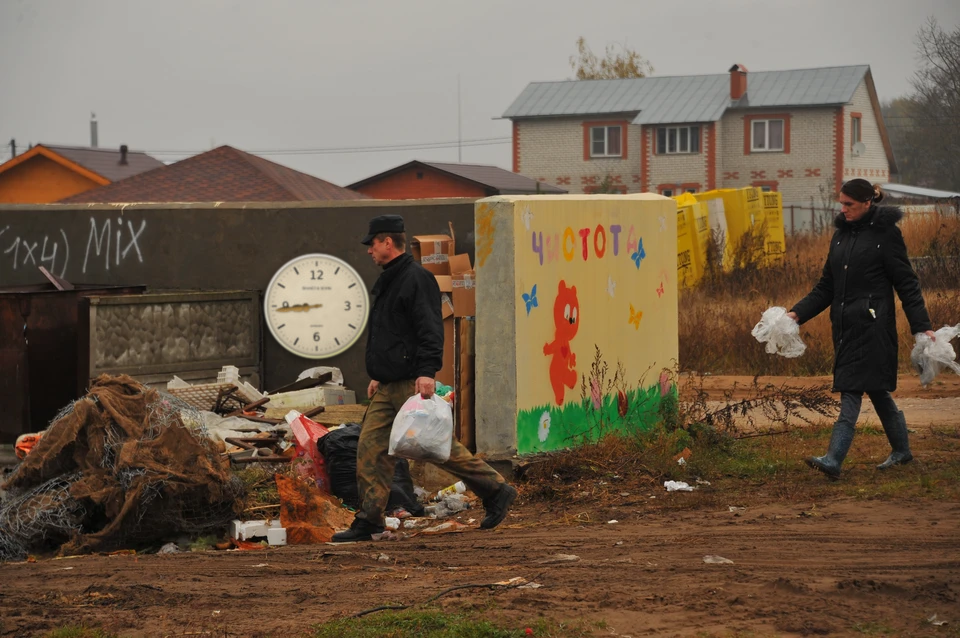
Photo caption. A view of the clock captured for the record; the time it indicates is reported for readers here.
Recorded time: 8:44
